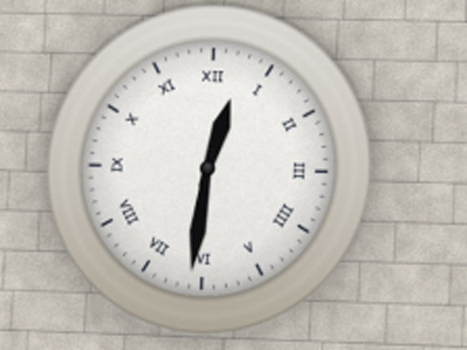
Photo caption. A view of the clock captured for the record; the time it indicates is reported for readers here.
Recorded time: 12:31
